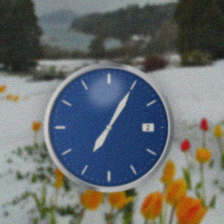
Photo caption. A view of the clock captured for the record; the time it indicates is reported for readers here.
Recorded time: 7:05
